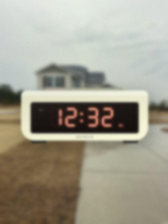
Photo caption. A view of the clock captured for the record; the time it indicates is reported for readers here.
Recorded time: 12:32
